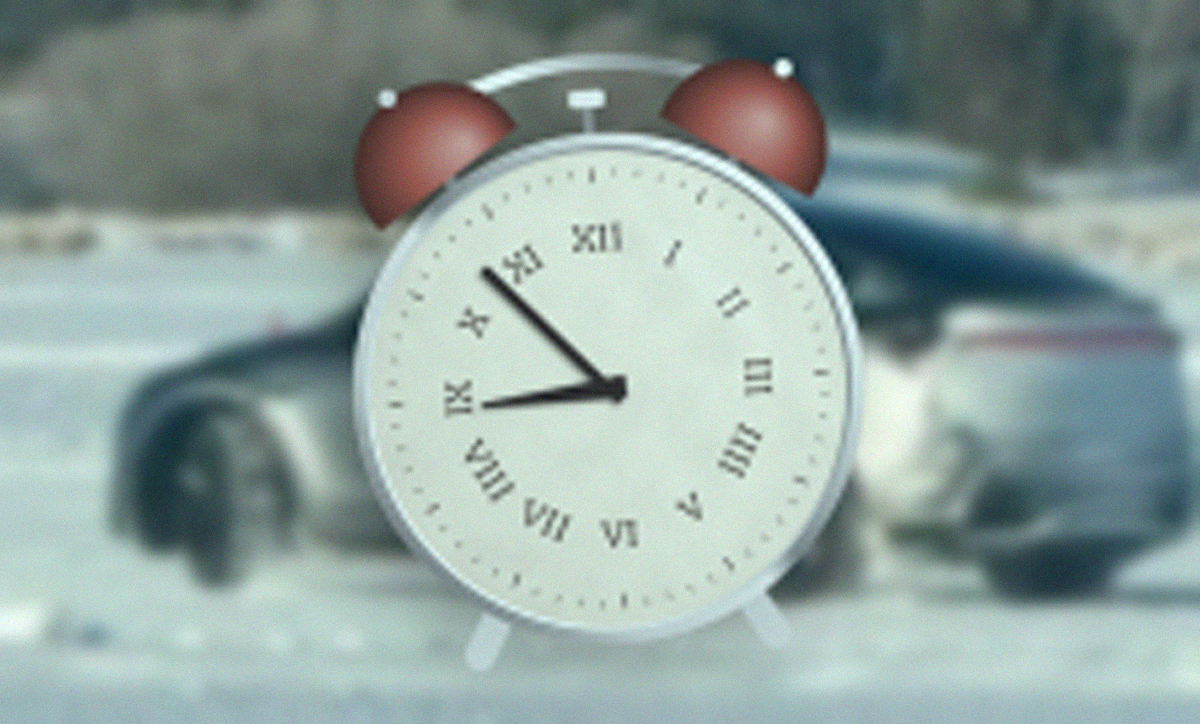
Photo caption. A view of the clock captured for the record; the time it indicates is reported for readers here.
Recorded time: 8:53
